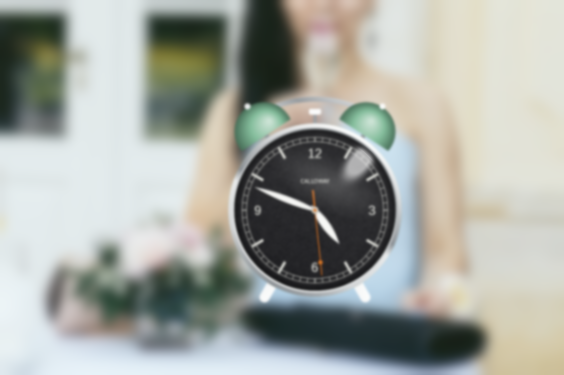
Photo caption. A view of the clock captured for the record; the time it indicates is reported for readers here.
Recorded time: 4:48:29
